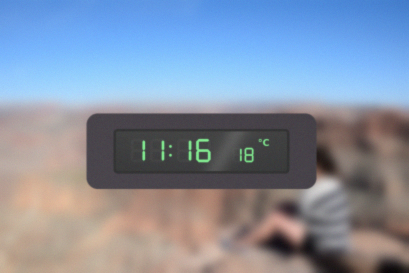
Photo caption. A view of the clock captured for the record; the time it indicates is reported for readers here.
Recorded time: 11:16
